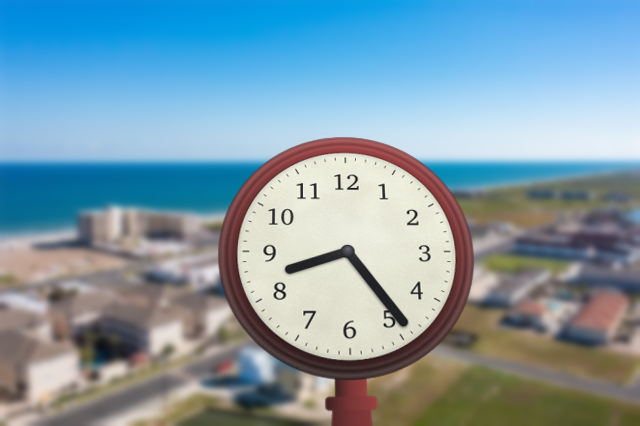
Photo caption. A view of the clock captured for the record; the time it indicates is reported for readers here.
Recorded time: 8:24
